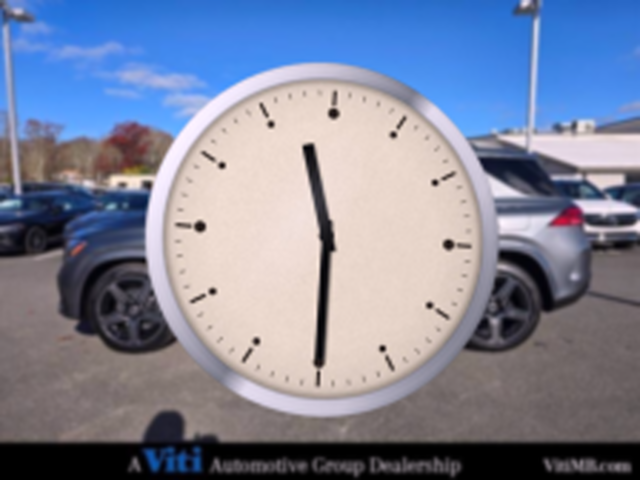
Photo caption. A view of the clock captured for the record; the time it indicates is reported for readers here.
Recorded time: 11:30
